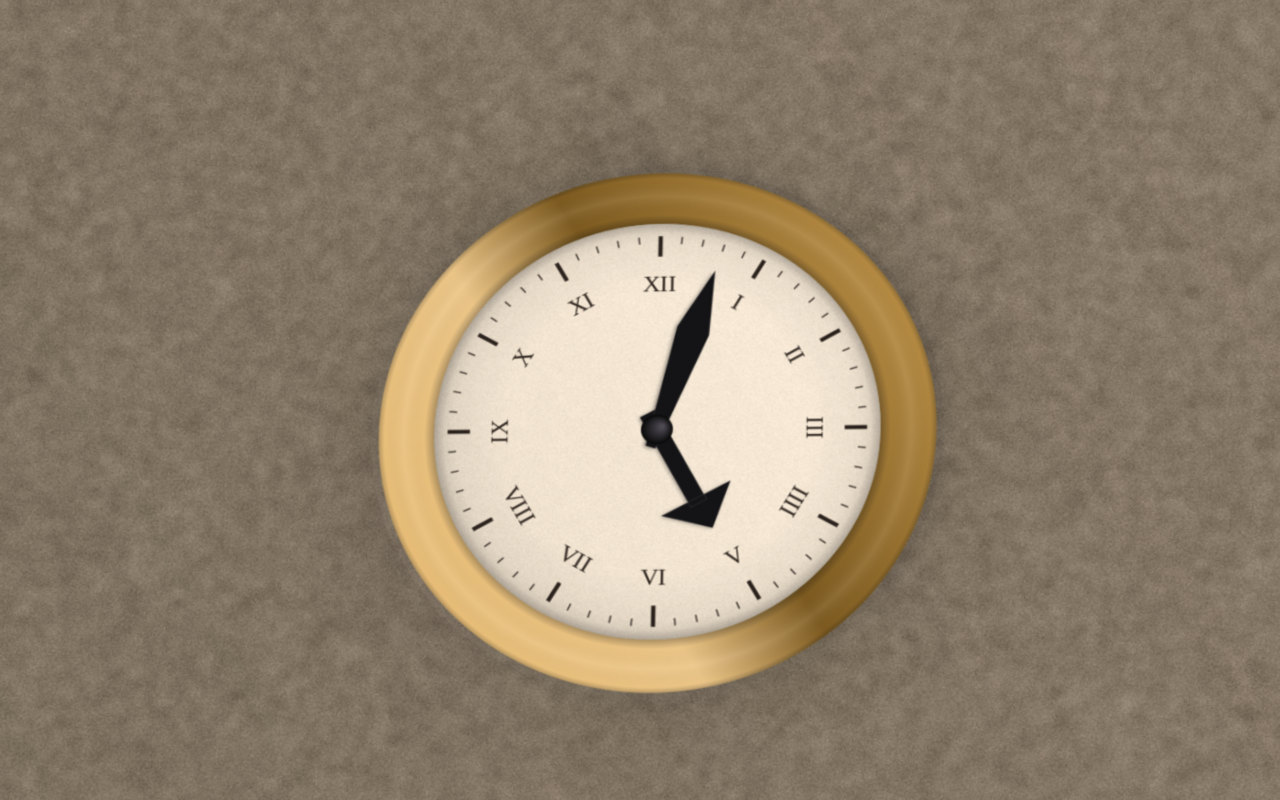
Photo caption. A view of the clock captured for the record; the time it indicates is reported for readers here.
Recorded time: 5:03
